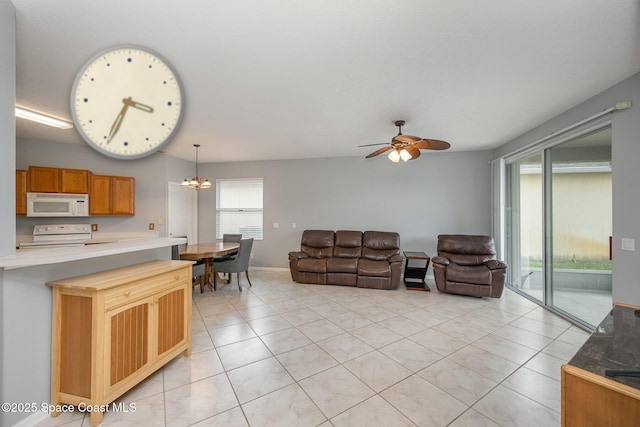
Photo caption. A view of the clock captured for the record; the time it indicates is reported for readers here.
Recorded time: 3:34
